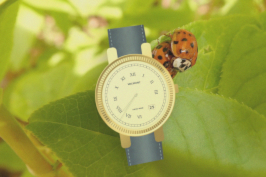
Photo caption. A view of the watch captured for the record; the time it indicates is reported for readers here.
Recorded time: 7:37
